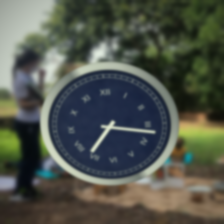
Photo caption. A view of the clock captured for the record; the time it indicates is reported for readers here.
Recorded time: 7:17
